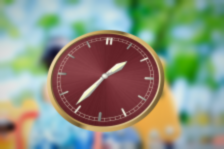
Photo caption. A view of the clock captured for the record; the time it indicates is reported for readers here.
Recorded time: 1:36
